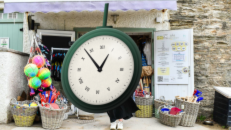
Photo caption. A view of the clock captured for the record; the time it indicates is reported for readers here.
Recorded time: 12:53
